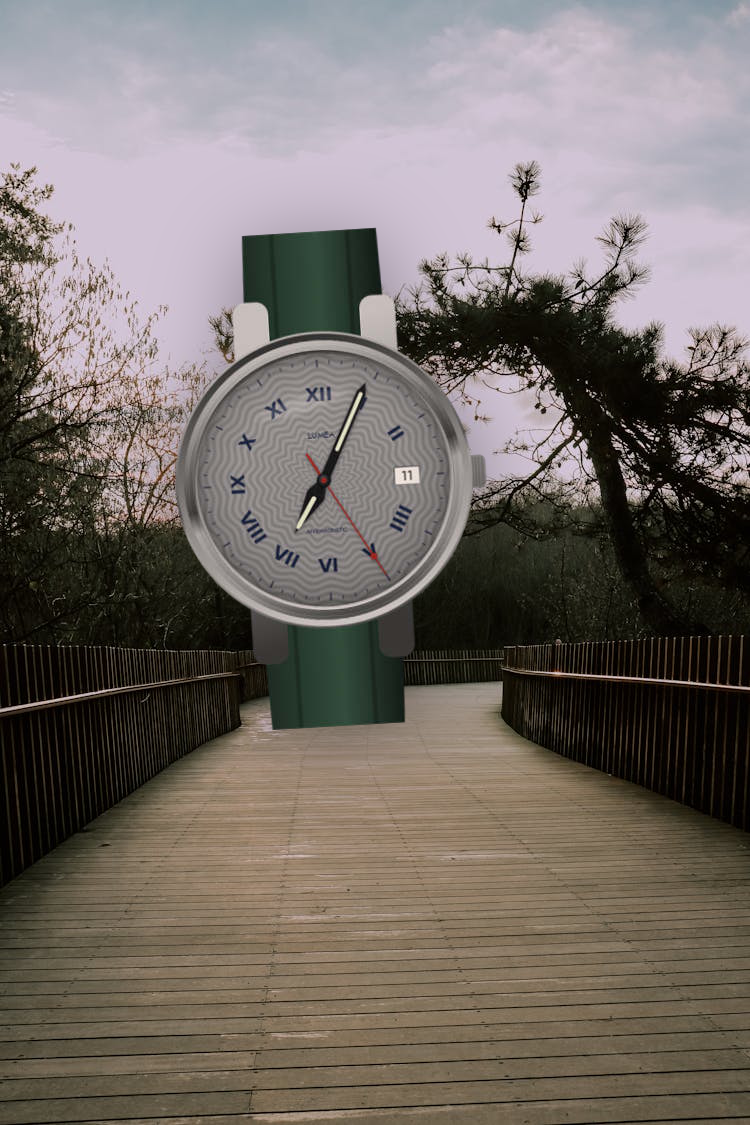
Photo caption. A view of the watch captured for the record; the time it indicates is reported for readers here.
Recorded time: 7:04:25
